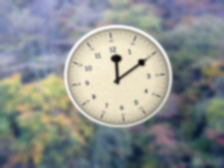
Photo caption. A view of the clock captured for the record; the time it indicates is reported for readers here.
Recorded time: 12:10
